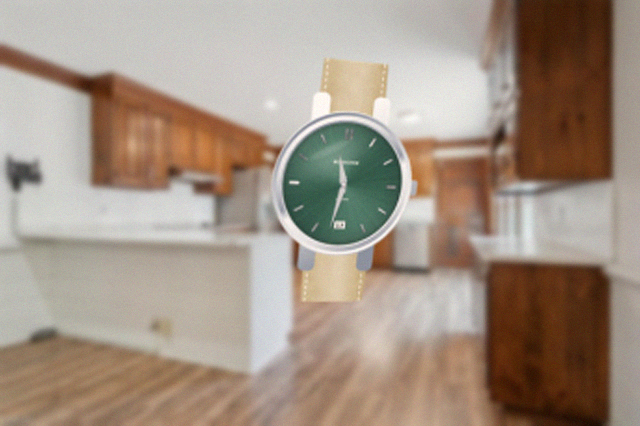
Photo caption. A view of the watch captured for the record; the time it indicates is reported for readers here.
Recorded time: 11:32
